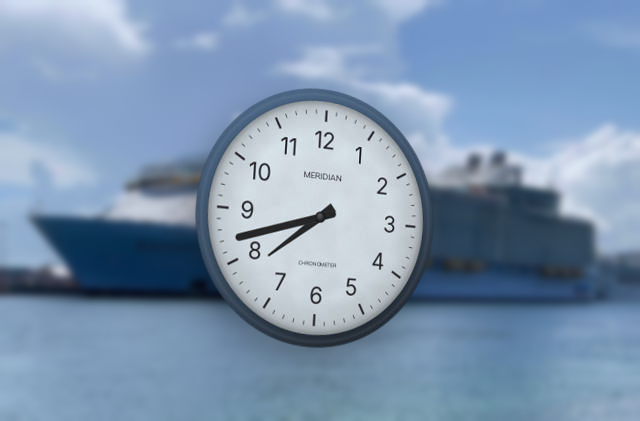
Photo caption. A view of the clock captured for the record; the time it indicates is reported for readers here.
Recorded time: 7:42
